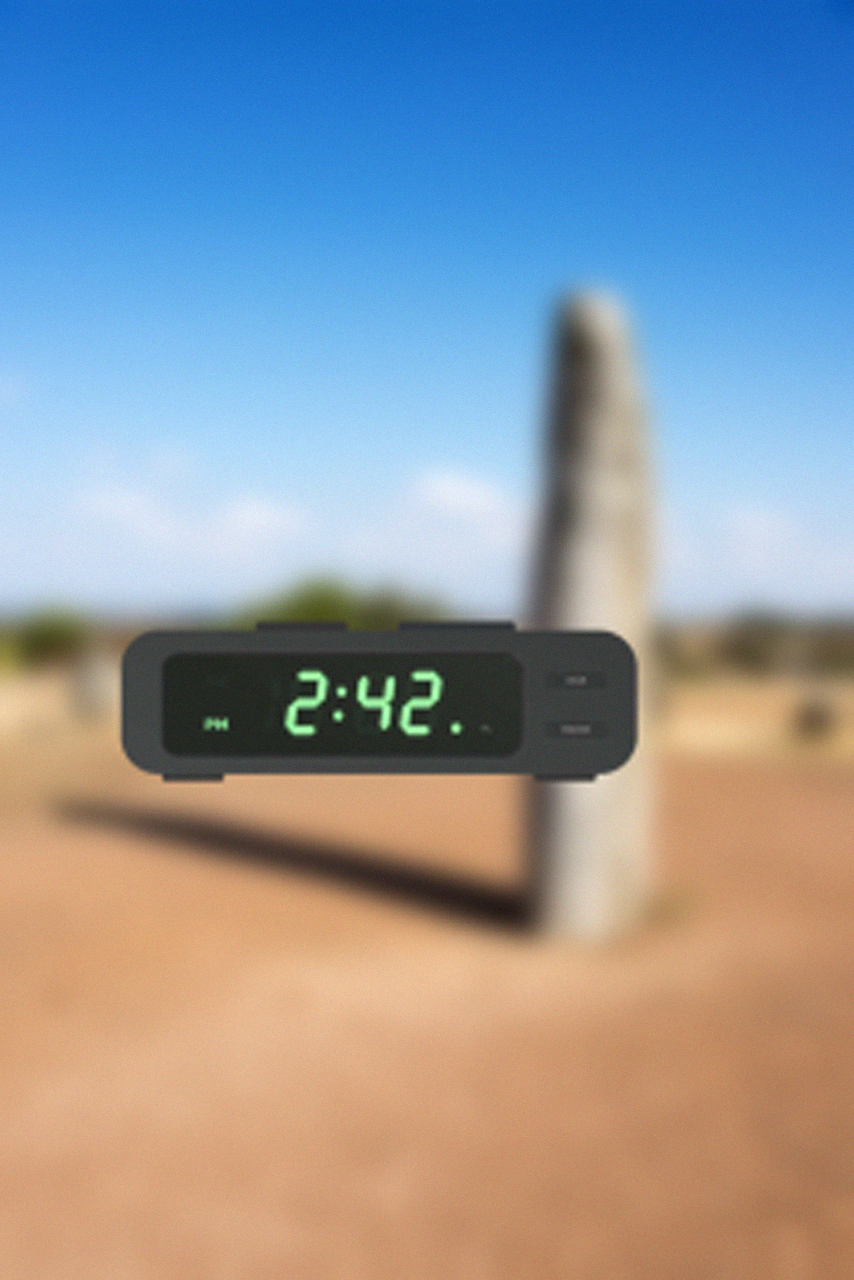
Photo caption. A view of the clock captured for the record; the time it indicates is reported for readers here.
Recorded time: 2:42
